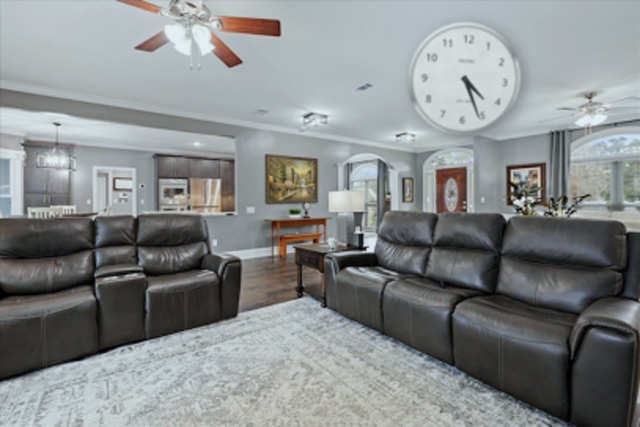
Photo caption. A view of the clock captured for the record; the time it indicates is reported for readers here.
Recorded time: 4:26
